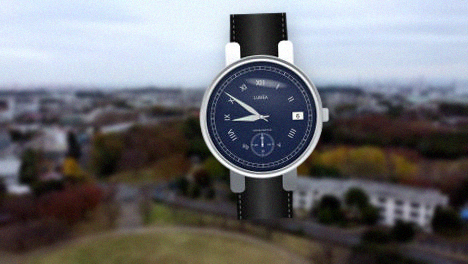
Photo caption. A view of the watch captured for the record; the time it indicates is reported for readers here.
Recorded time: 8:51
